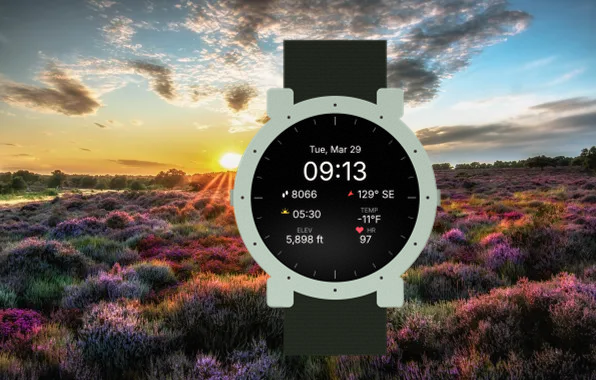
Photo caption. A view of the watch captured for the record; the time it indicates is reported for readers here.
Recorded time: 9:13
